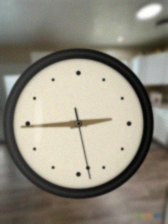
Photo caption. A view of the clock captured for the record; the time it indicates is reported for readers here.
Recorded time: 2:44:28
